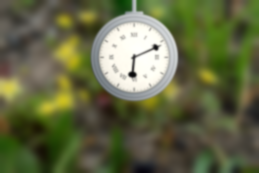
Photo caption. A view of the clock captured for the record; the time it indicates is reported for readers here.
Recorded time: 6:11
